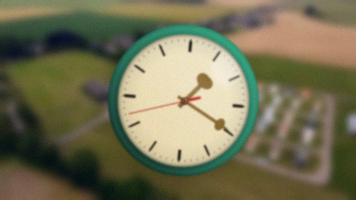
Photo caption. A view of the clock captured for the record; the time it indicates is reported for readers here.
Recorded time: 1:19:42
